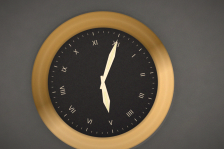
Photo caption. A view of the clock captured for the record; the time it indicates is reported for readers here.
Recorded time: 5:00
